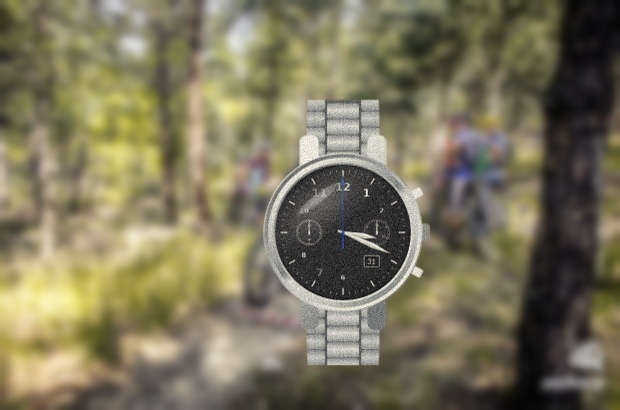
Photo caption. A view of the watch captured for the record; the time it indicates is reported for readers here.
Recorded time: 3:19
